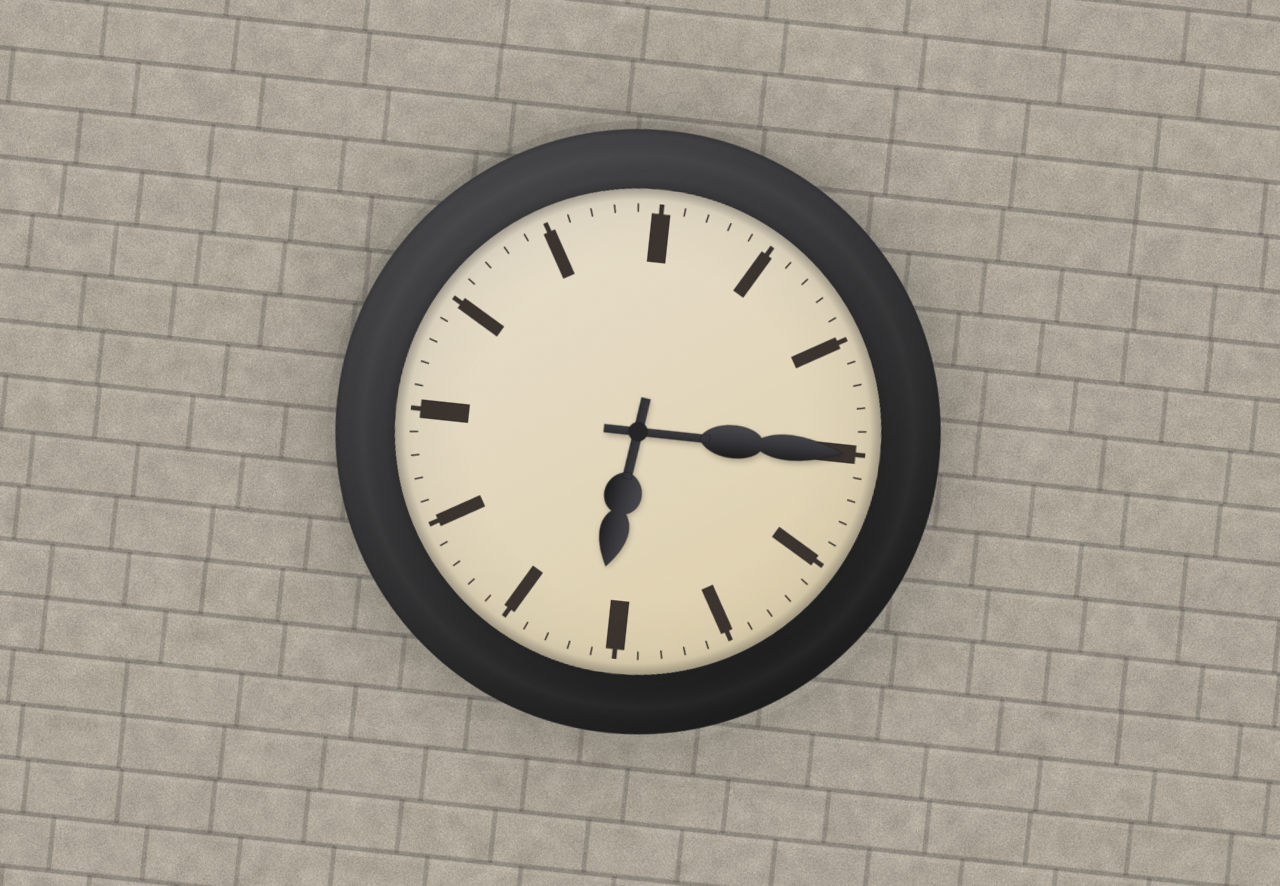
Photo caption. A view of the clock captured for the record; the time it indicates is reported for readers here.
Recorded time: 6:15
